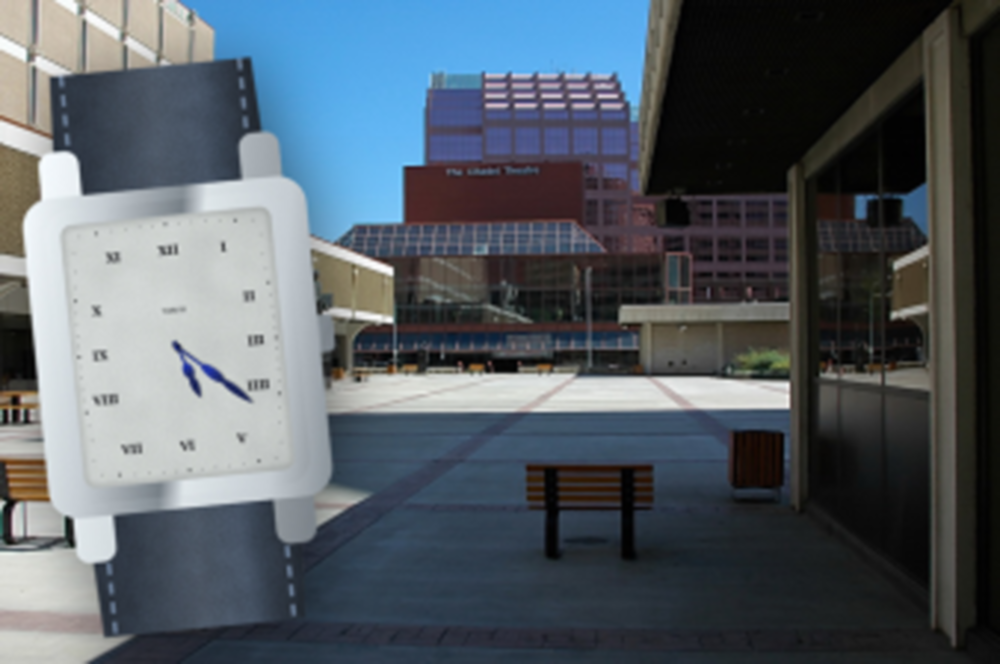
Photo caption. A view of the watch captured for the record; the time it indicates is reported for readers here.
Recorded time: 5:22
